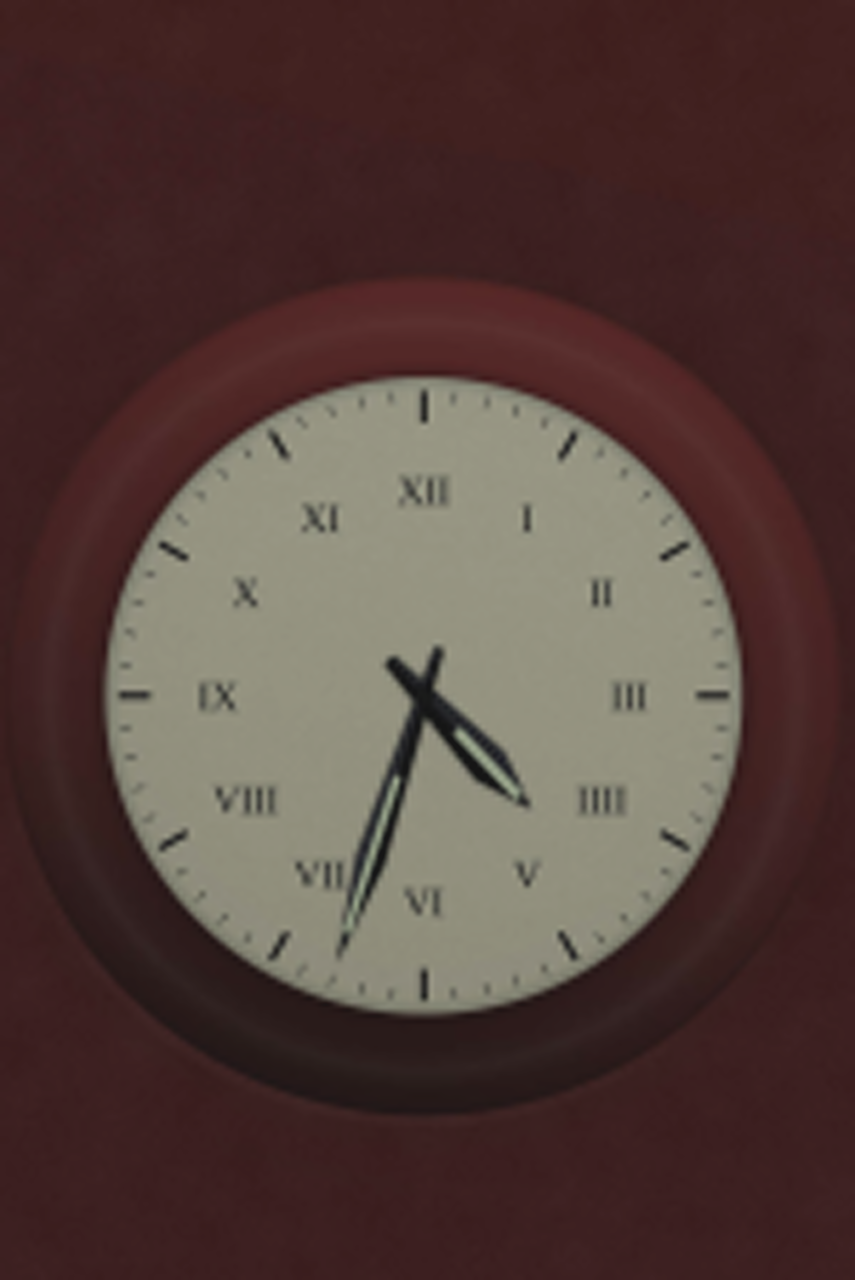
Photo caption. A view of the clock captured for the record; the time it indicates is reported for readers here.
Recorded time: 4:33
